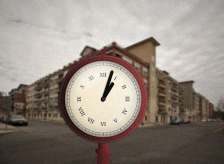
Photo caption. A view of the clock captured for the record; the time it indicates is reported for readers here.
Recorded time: 1:03
